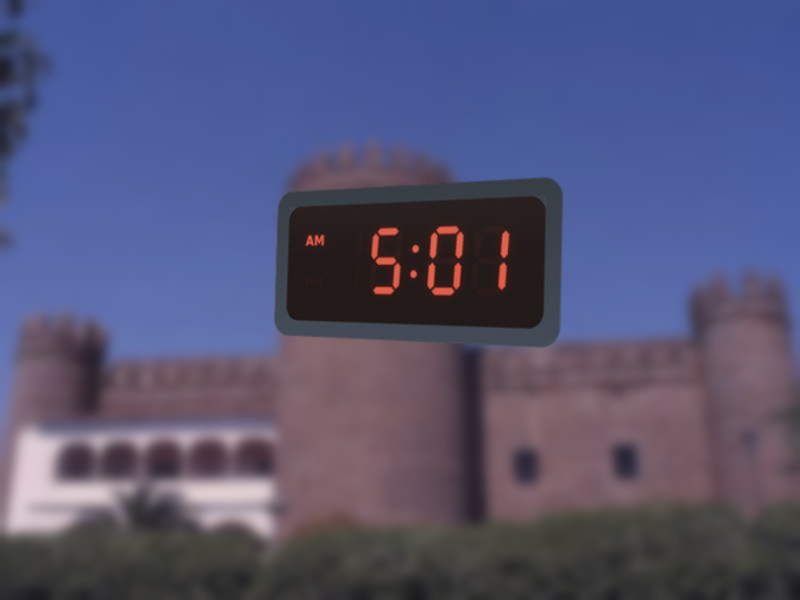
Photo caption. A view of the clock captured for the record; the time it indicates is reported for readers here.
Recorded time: 5:01
